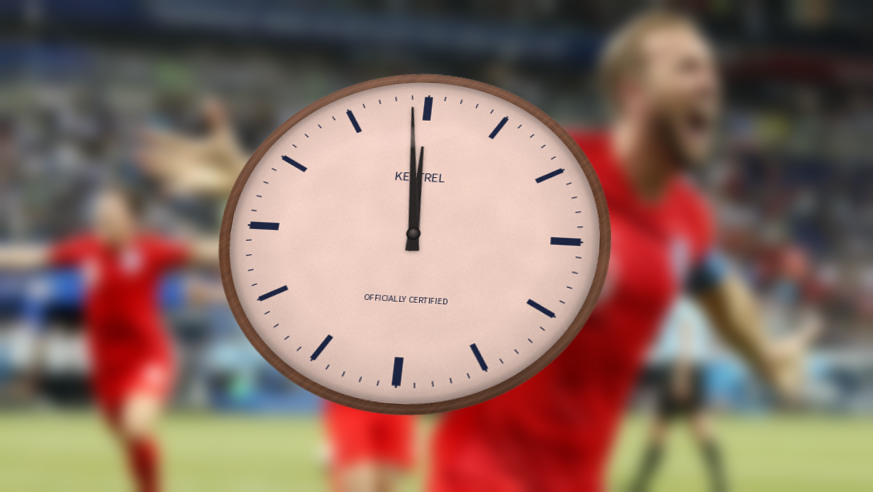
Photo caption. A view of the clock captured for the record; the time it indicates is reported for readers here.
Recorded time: 11:59
